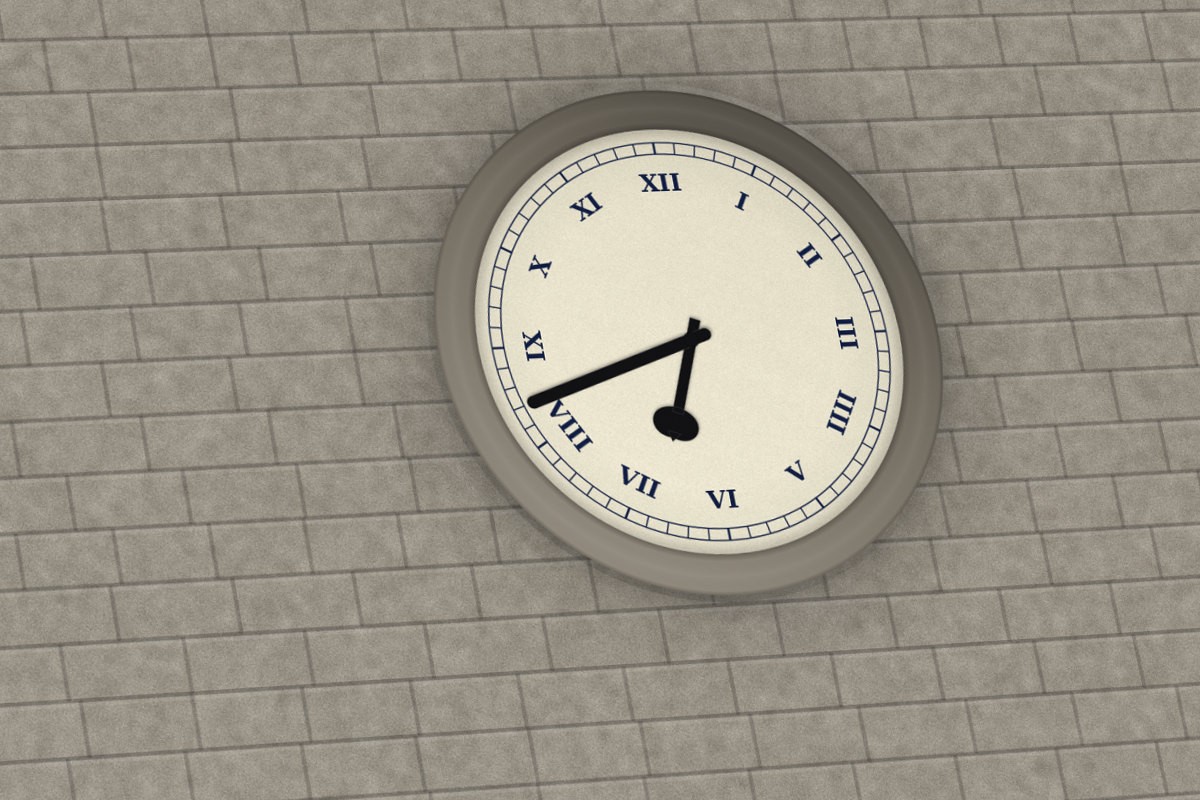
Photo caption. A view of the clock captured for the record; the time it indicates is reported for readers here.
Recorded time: 6:42
